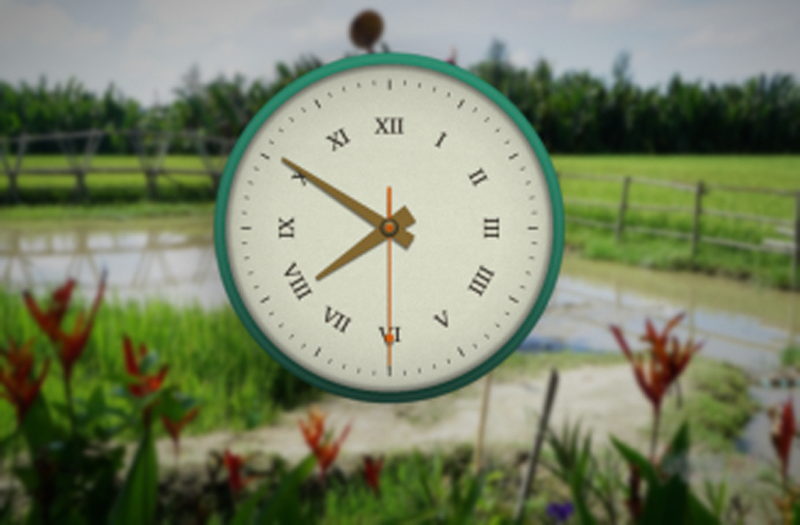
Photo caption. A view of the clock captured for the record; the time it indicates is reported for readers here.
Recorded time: 7:50:30
